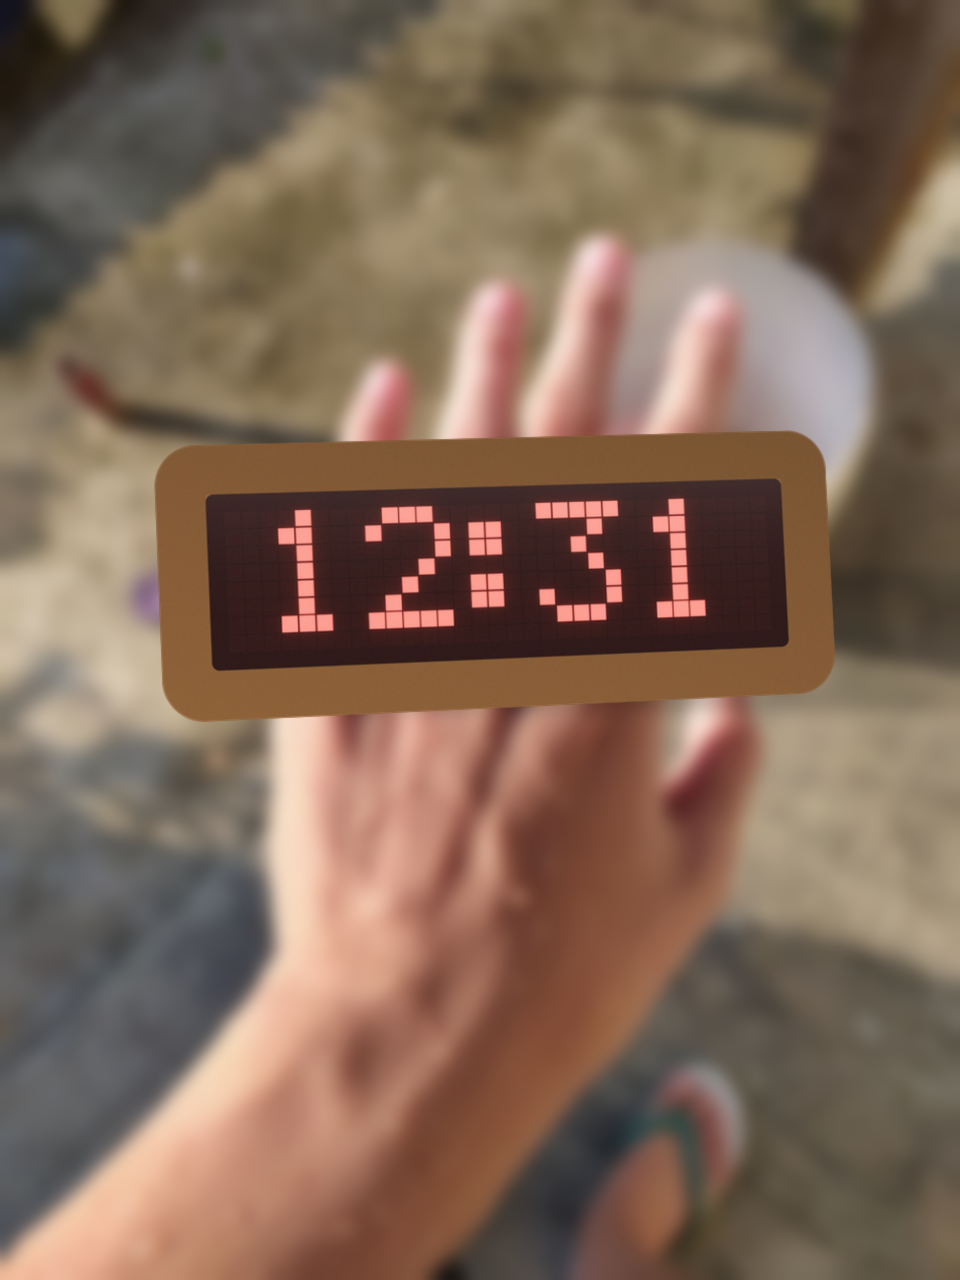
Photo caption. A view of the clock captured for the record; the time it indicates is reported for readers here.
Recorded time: 12:31
